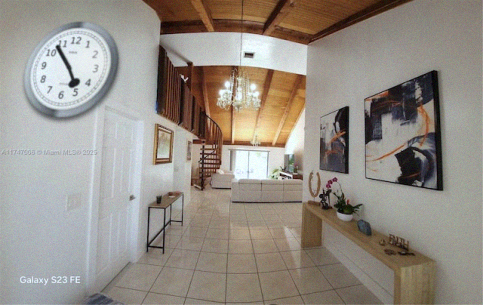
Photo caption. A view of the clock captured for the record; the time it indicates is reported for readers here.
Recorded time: 4:53
